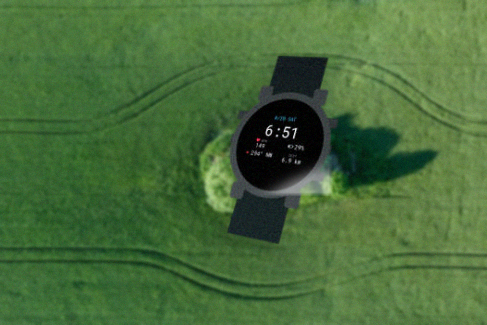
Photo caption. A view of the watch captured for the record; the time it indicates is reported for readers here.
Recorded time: 6:51
